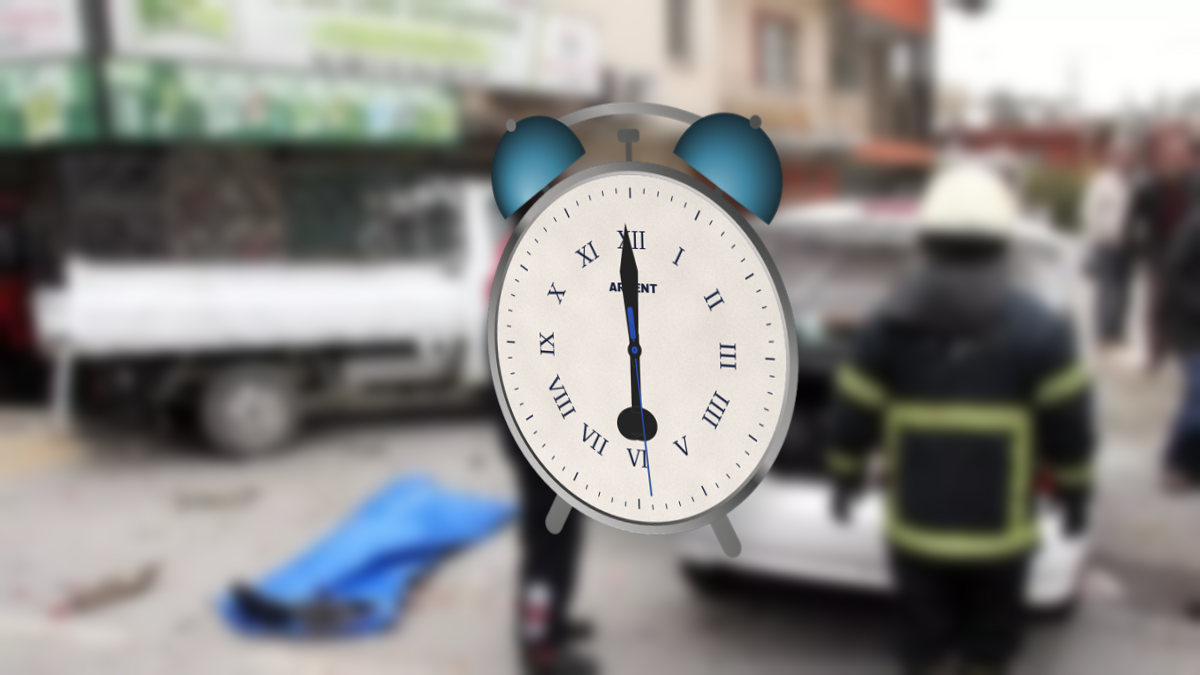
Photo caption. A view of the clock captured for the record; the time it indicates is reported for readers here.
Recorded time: 5:59:29
